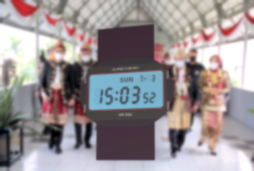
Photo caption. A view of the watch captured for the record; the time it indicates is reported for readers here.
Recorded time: 15:03:52
